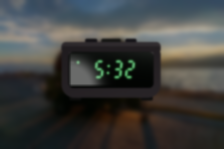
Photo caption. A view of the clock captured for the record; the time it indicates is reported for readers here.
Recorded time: 5:32
